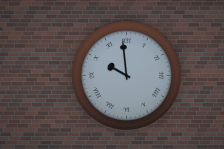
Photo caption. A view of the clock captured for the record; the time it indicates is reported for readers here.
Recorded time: 9:59
